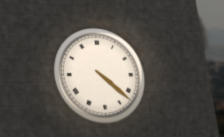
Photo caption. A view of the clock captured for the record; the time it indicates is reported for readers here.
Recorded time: 4:22
